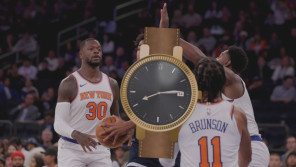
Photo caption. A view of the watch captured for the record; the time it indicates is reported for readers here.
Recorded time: 8:14
